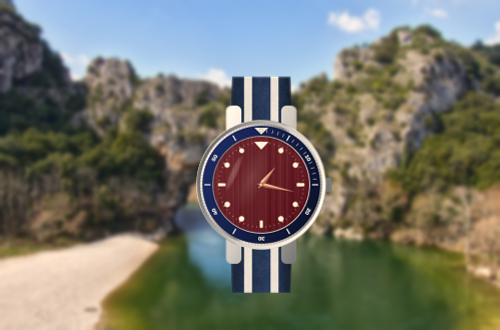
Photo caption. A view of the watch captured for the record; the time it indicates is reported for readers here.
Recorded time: 1:17
